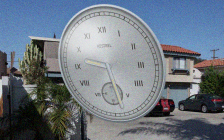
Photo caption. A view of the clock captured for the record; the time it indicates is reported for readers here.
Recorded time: 9:28
